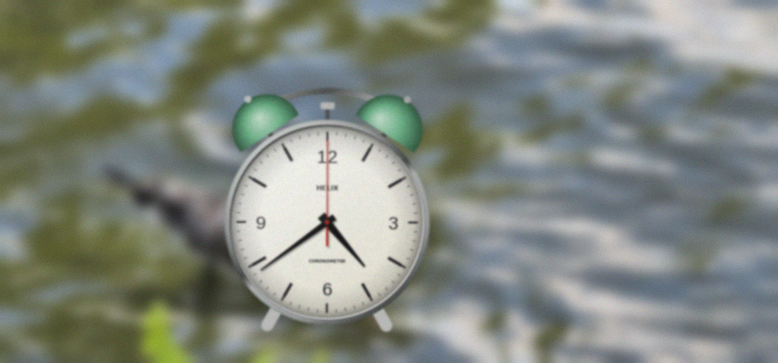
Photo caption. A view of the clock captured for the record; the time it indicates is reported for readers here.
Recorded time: 4:39:00
